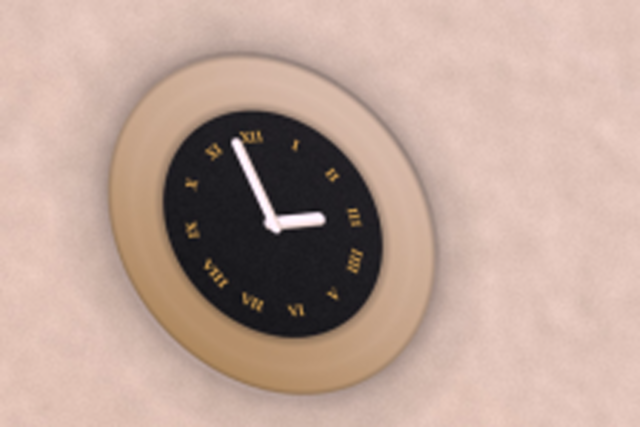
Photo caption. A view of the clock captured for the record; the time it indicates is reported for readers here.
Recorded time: 2:58
